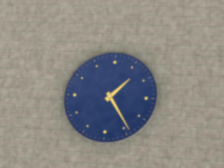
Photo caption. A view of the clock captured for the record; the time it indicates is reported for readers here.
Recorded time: 1:24
